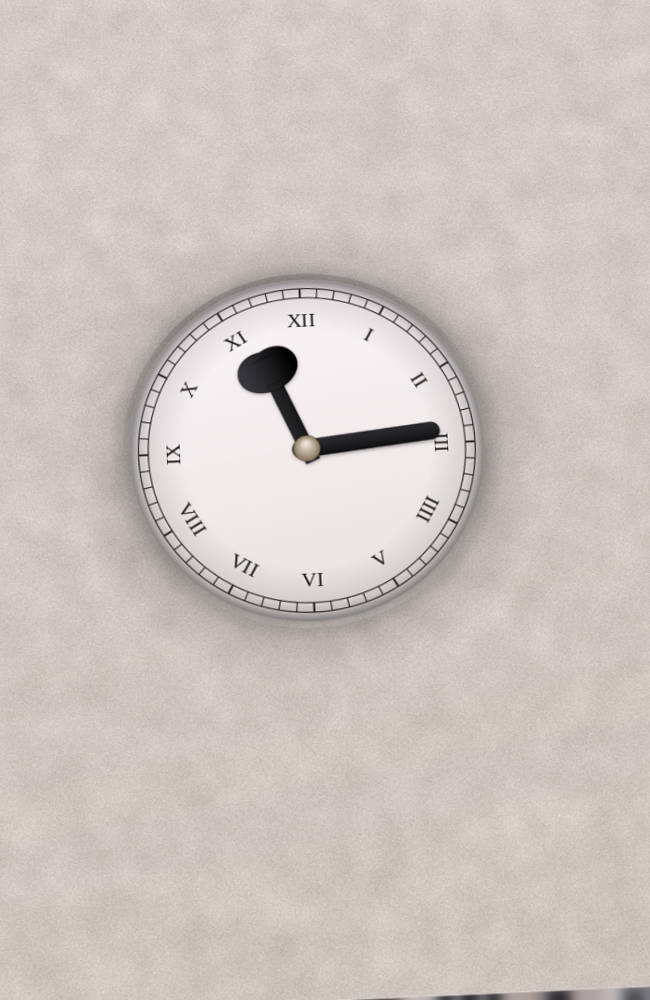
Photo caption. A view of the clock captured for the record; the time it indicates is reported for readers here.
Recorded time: 11:14
